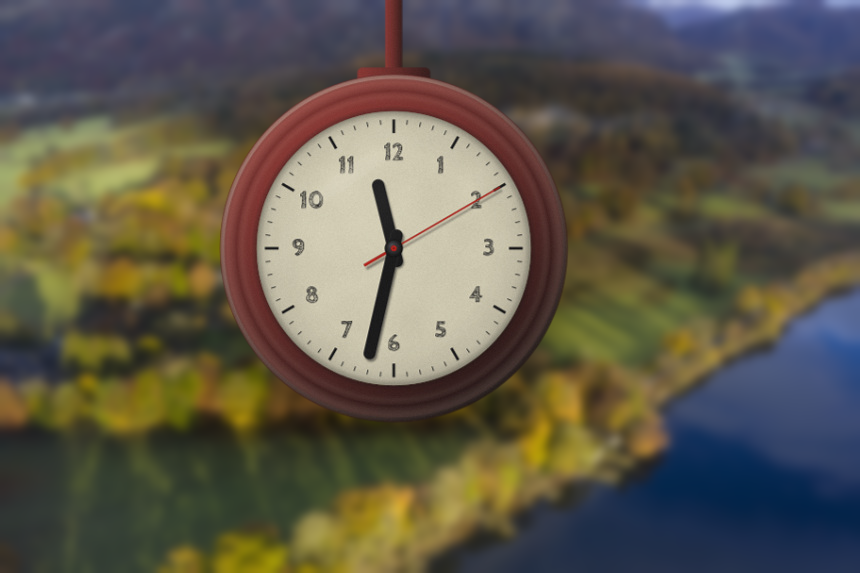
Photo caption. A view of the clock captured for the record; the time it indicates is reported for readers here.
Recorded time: 11:32:10
